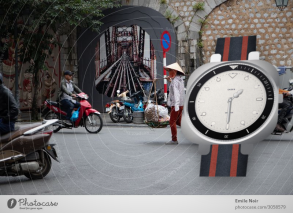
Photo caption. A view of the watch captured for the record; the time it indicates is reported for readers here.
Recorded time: 1:30
